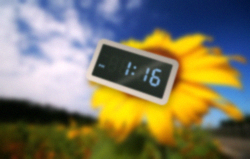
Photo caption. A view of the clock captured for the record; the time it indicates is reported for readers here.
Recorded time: 1:16
